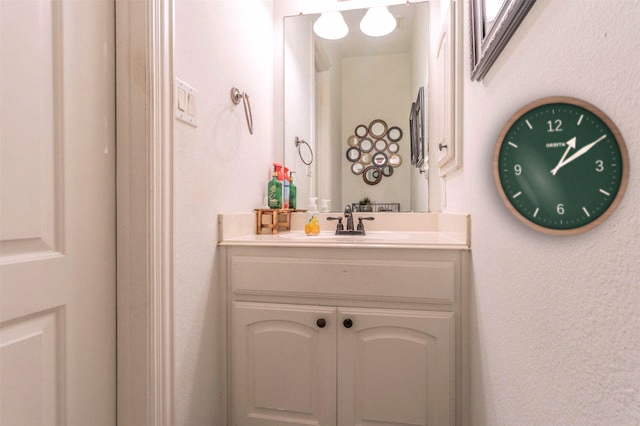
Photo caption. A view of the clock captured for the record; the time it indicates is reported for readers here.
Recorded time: 1:10
